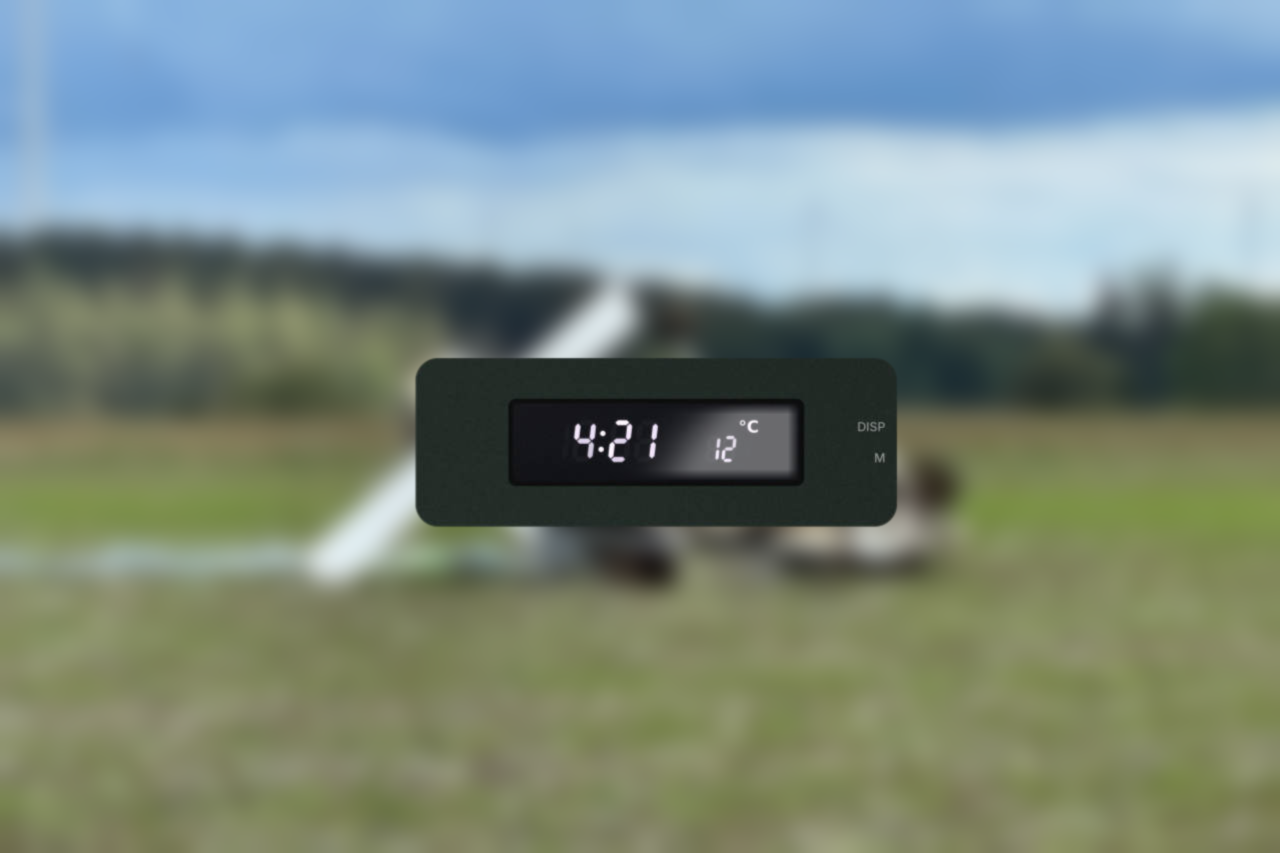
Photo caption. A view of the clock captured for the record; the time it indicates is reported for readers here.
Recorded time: 4:21
